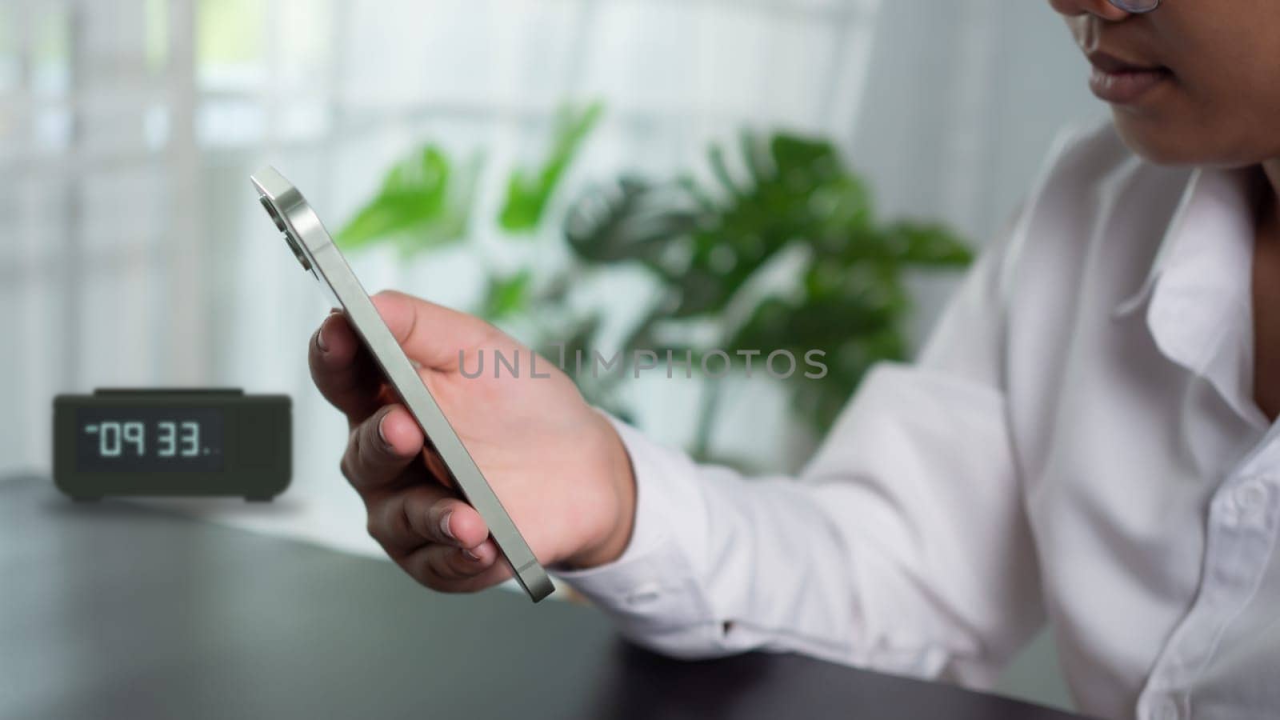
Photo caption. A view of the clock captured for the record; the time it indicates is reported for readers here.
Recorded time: 9:33
